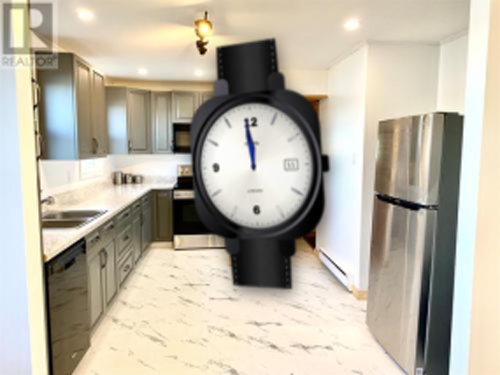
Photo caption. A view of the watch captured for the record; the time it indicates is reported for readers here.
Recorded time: 11:59
